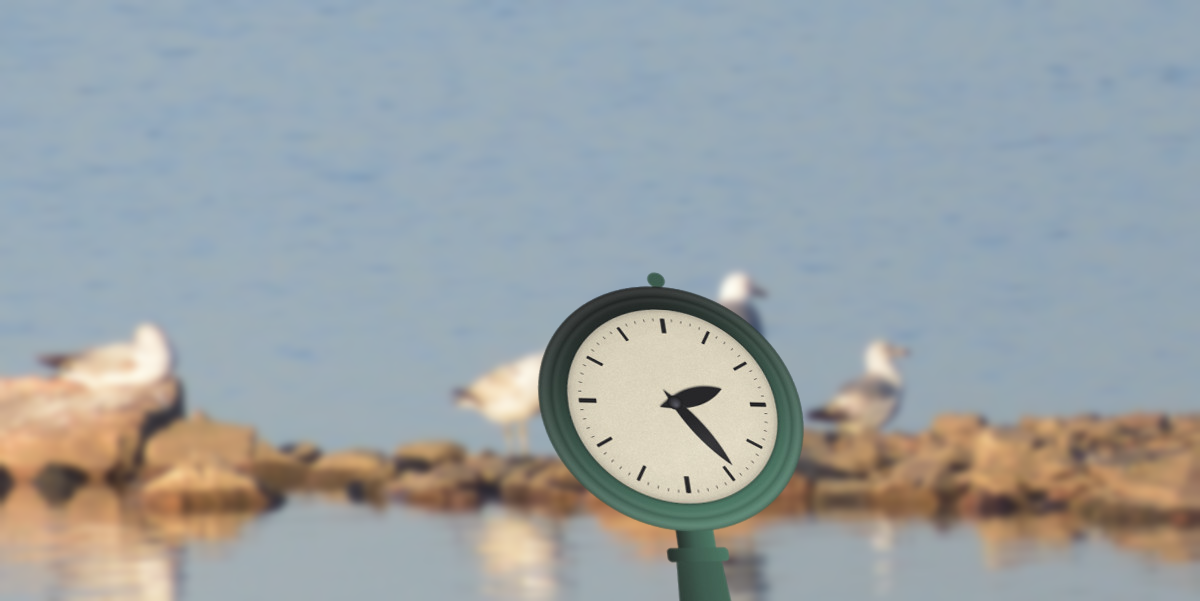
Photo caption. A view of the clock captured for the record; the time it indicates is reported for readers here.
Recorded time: 2:24
